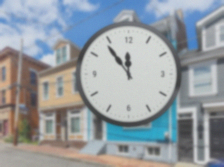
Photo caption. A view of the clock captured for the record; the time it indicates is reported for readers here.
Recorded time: 11:54
